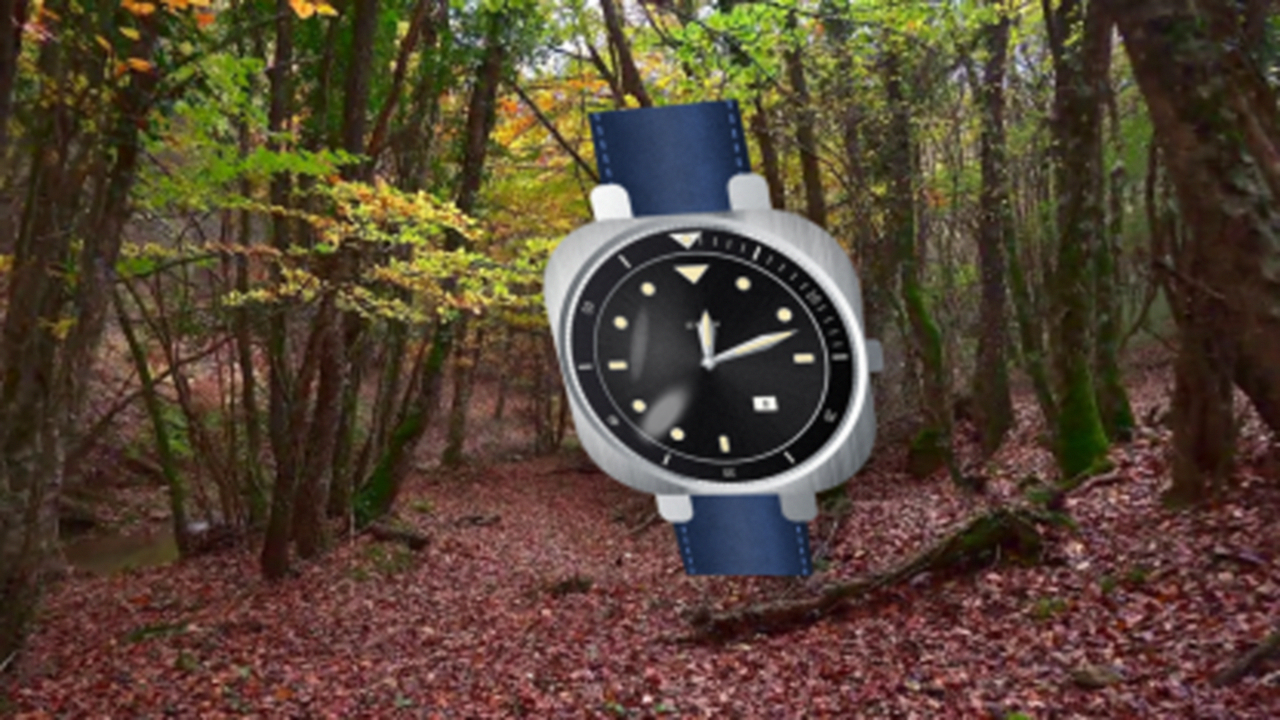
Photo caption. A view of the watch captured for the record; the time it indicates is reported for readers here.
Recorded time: 12:12
